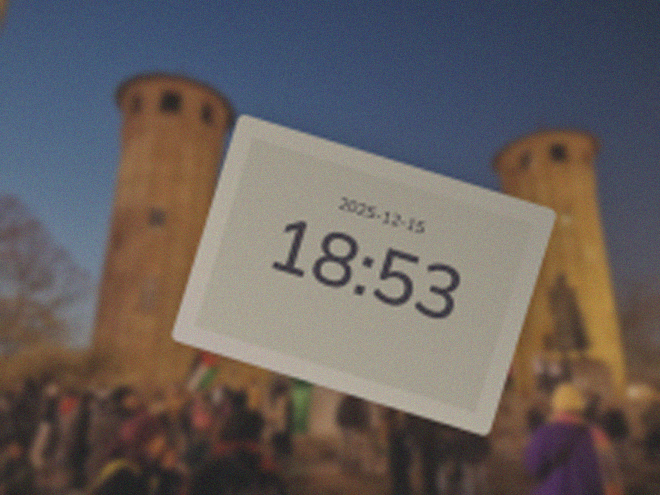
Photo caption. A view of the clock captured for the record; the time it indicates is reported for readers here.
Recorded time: 18:53
